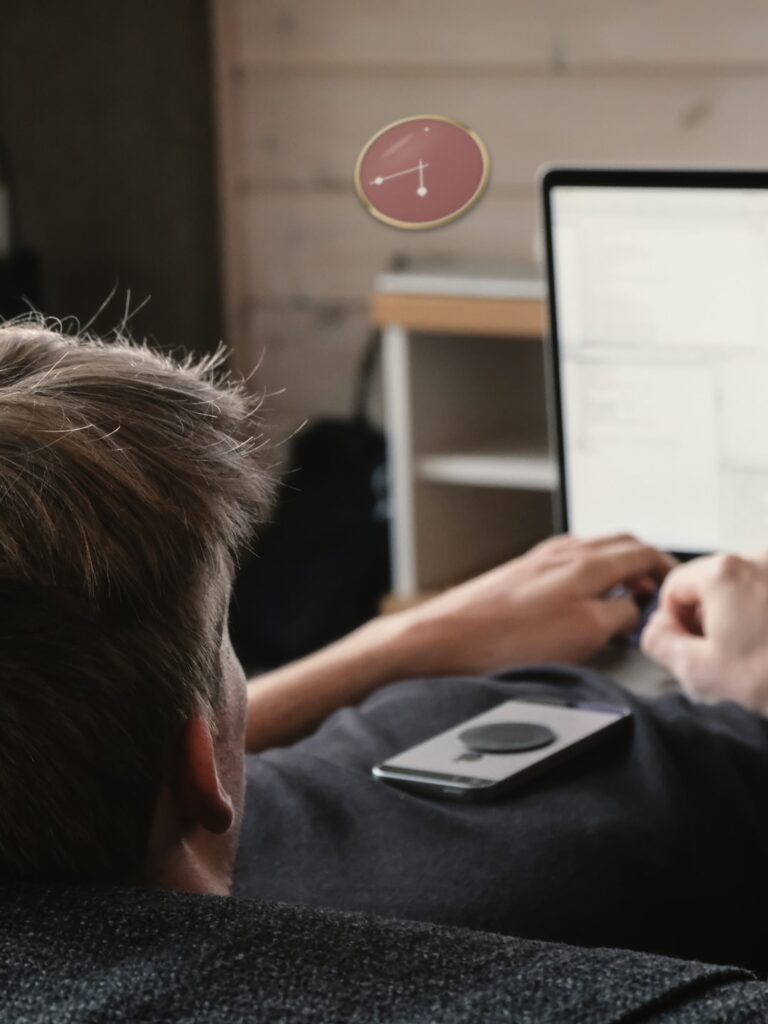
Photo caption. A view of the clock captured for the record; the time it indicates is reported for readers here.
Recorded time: 5:41
